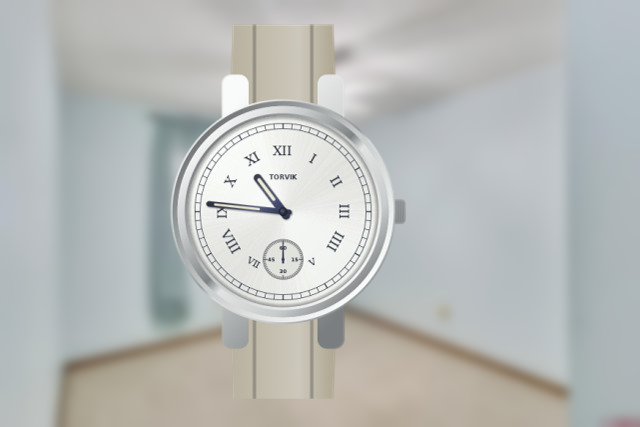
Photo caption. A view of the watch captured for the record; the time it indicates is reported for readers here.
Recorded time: 10:46
